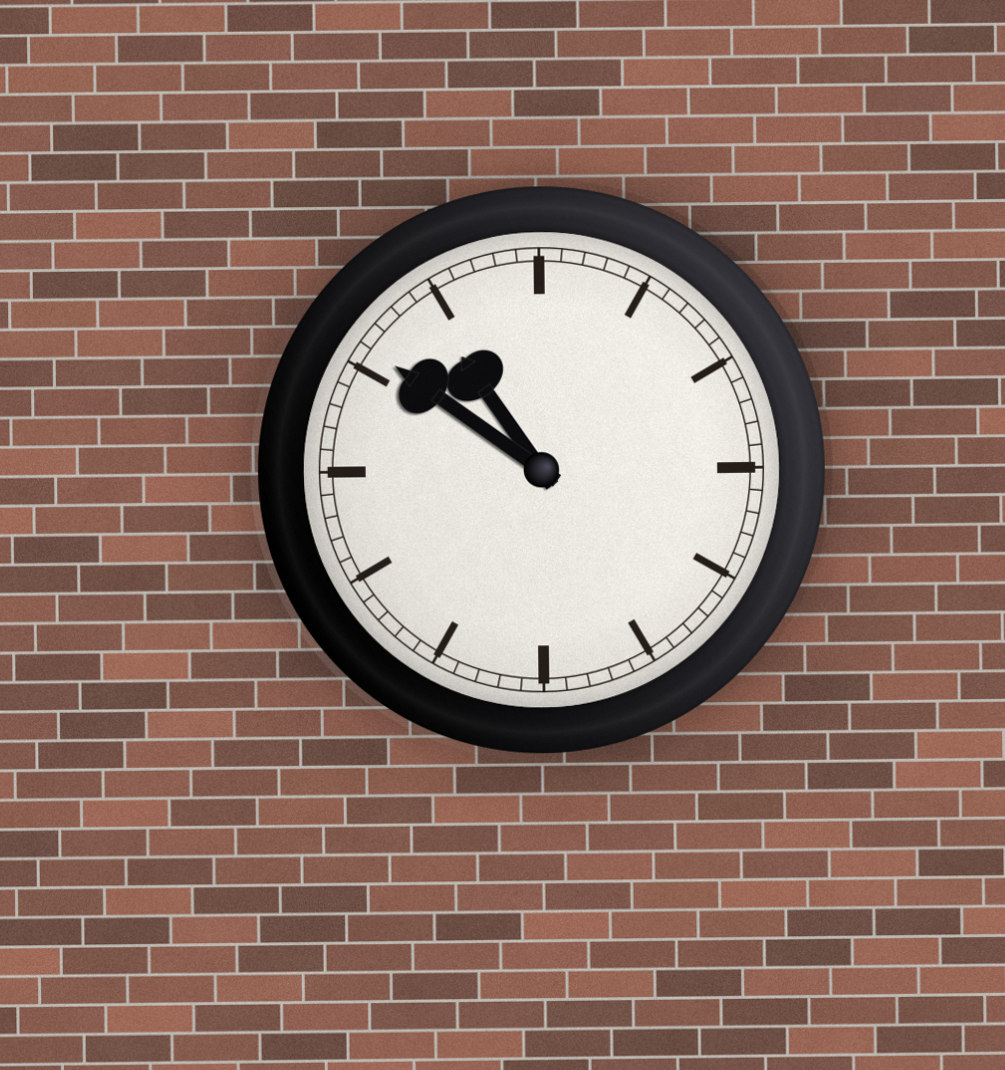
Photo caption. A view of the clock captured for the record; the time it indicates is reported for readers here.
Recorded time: 10:51
